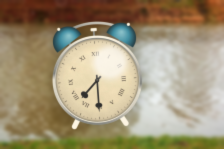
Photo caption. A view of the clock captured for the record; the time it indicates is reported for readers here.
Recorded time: 7:30
